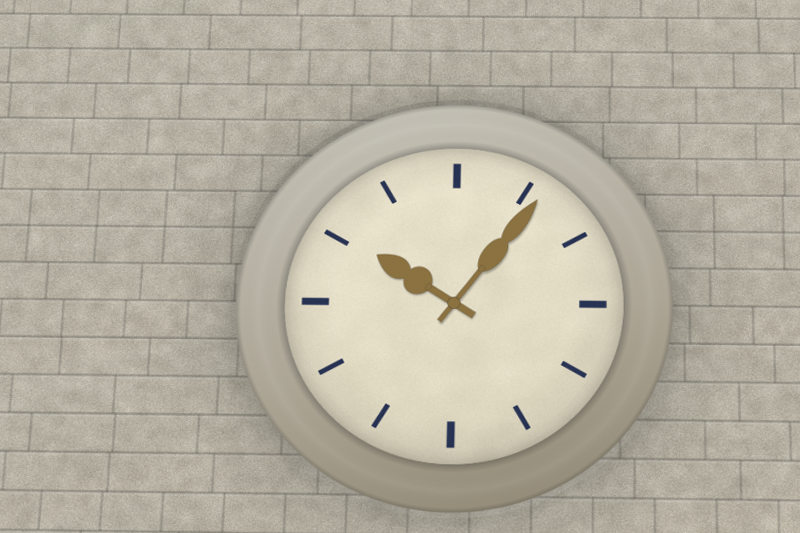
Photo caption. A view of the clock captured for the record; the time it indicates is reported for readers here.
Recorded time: 10:06
